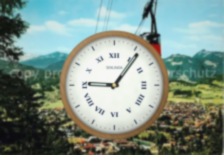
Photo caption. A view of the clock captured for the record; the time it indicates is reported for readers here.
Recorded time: 9:06
